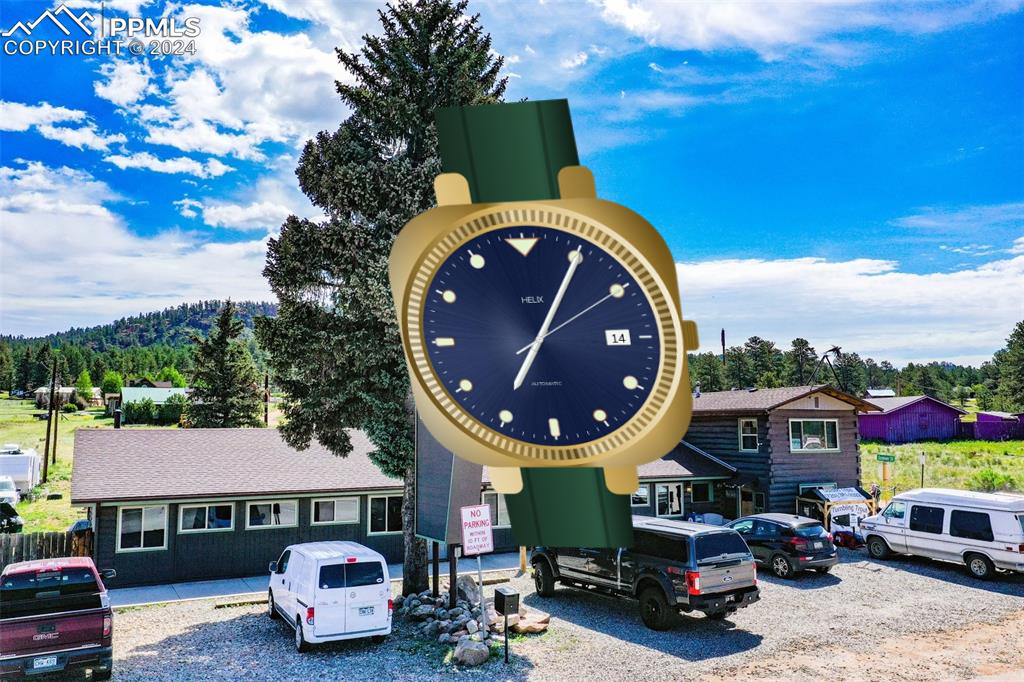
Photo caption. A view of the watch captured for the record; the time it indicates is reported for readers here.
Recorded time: 7:05:10
